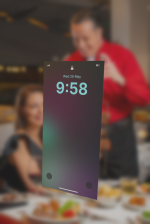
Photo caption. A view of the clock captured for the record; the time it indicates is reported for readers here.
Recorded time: 9:58
